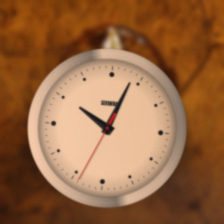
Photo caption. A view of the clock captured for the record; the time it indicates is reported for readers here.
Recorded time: 10:03:34
